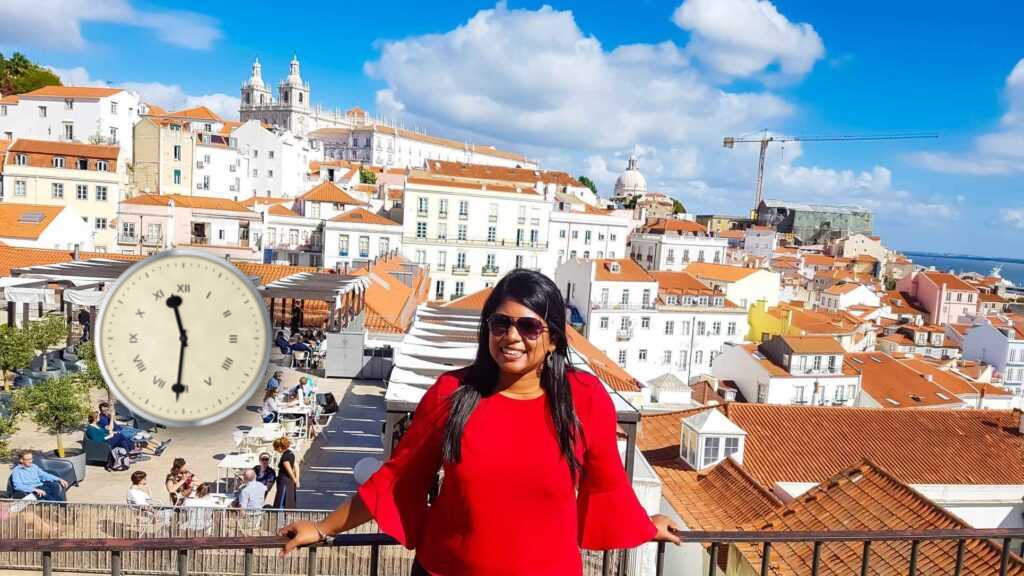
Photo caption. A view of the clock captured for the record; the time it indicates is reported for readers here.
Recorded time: 11:31
